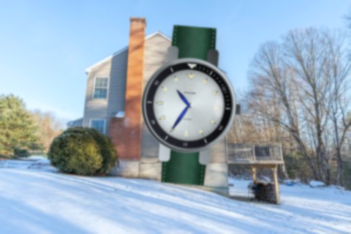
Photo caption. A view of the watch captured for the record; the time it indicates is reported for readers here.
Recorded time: 10:35
